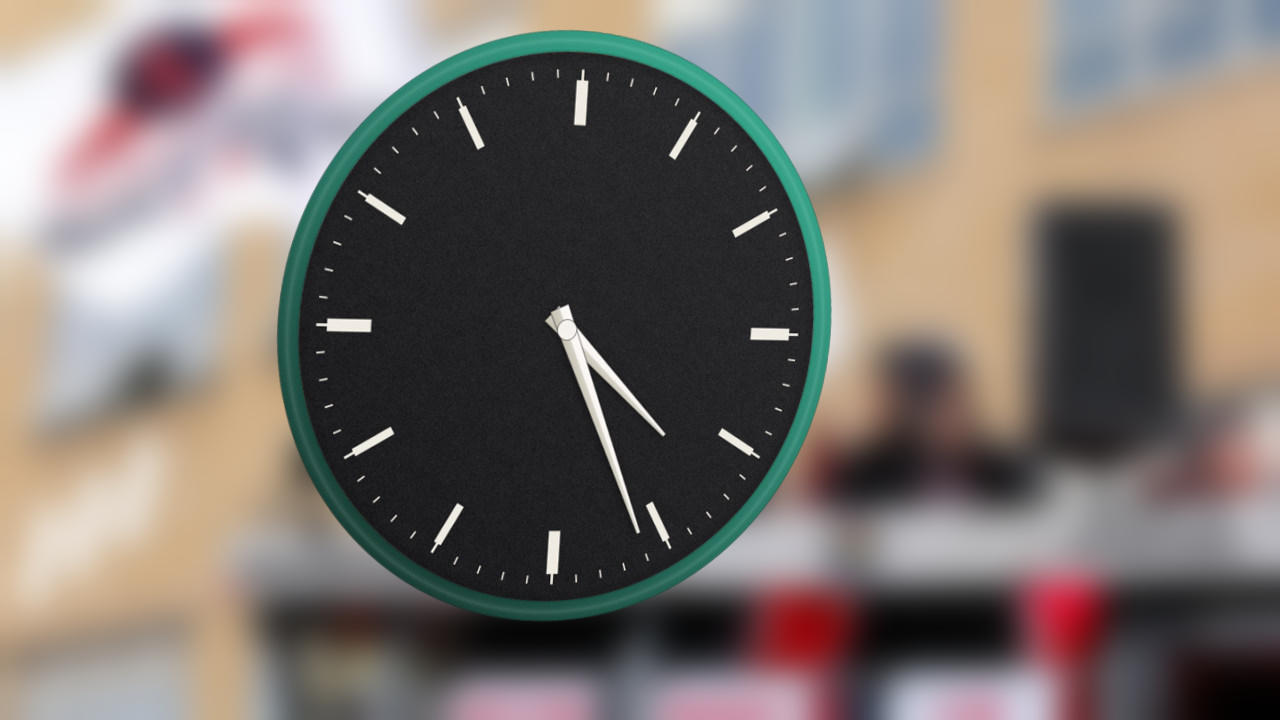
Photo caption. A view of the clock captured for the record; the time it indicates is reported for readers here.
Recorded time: 4:26
